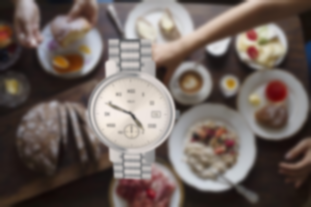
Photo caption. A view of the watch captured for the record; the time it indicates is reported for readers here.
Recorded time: 4:49
